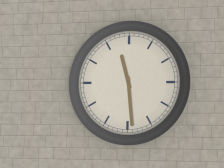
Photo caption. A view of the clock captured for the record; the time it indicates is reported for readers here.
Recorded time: 11:29
